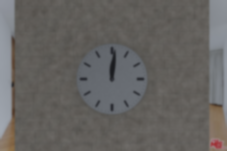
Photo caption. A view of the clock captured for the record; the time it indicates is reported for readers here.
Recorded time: 12:01
